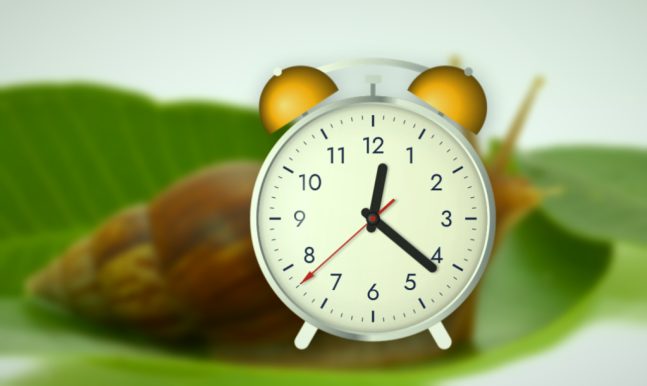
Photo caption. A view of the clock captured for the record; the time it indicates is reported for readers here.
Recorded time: 12:21:38
